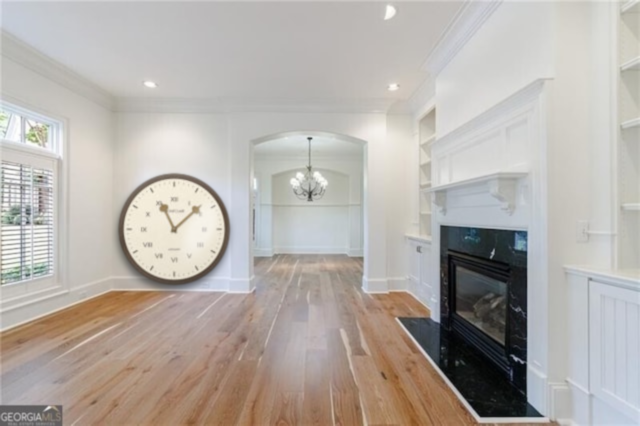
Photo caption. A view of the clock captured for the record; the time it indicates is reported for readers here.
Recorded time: 11:08
